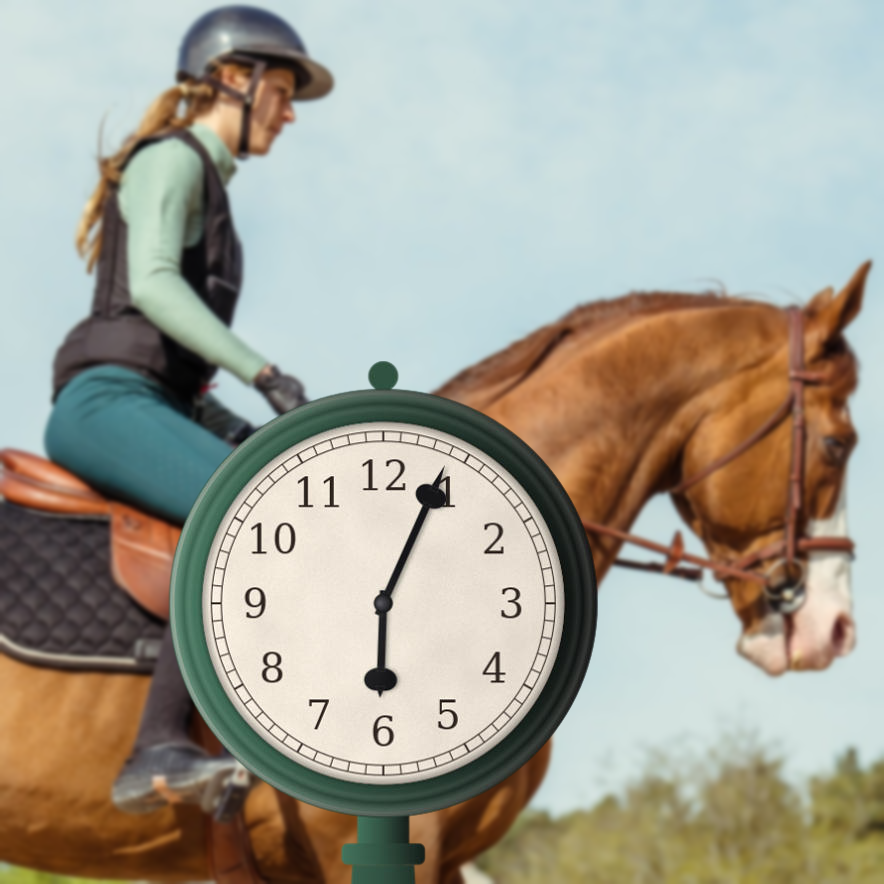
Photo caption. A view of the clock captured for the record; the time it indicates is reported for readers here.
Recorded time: 6:04
